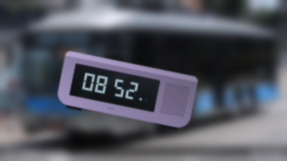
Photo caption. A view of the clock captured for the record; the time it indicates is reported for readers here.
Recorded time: 8:52
